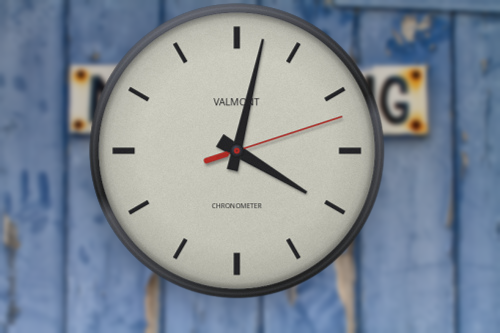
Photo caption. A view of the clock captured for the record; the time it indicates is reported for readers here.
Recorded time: 4:02:12
